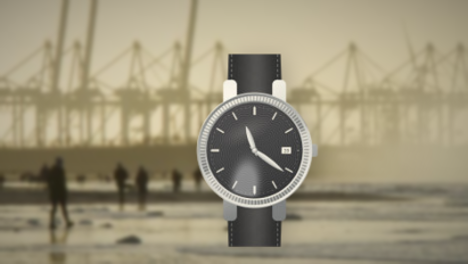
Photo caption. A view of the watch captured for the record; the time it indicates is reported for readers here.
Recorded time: 11:21
